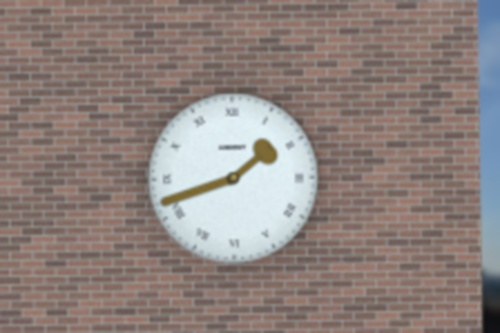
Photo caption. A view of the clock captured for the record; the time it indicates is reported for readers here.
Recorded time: 1:42
